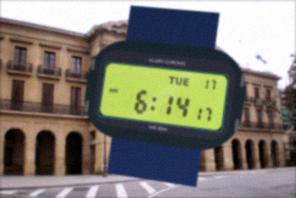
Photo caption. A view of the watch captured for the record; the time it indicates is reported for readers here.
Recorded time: 6:14:17
